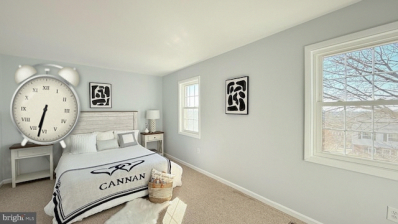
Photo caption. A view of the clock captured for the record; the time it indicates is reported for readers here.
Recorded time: 6:32
